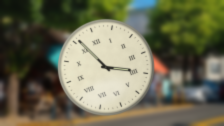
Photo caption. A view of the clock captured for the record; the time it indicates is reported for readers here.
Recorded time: 3:56
